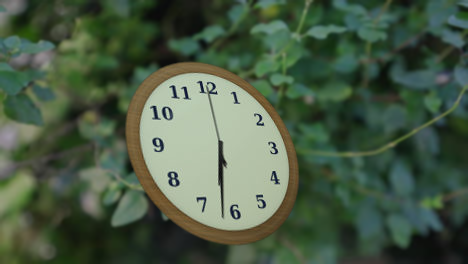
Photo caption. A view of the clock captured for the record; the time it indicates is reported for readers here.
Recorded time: 6:32:00
